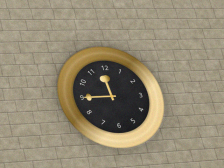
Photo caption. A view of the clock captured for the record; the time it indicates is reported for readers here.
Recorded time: 11:45
